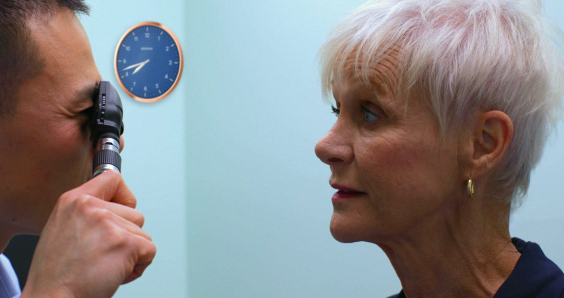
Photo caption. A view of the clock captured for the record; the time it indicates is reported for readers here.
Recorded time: 7:42
